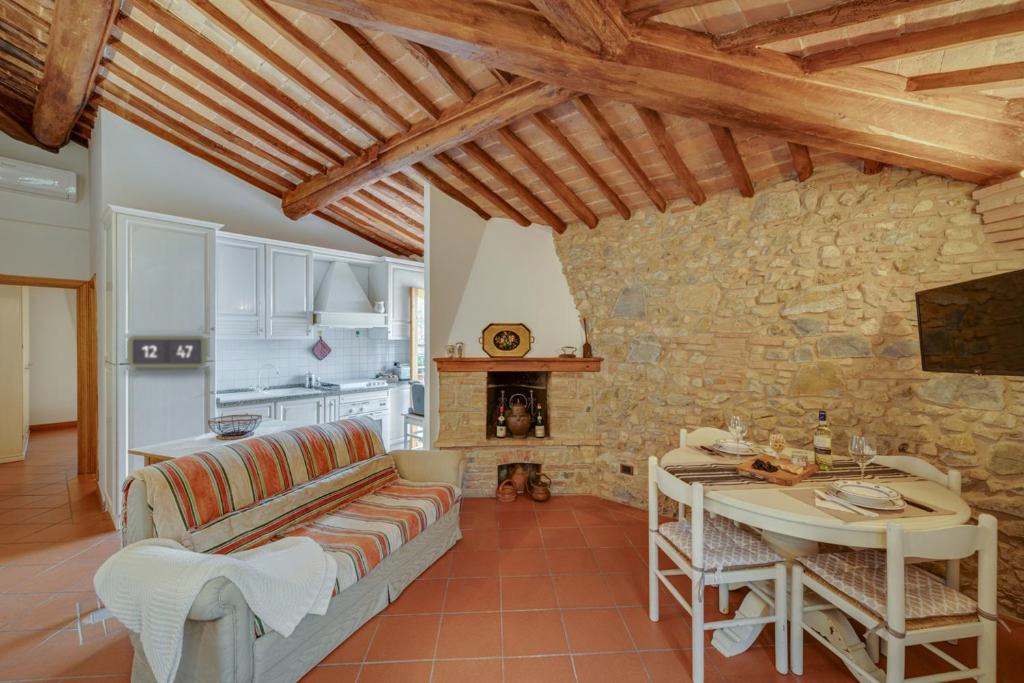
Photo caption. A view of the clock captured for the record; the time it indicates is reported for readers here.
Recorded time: 12:47
